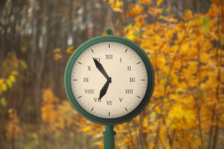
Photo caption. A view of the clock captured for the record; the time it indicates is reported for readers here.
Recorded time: 6:54
